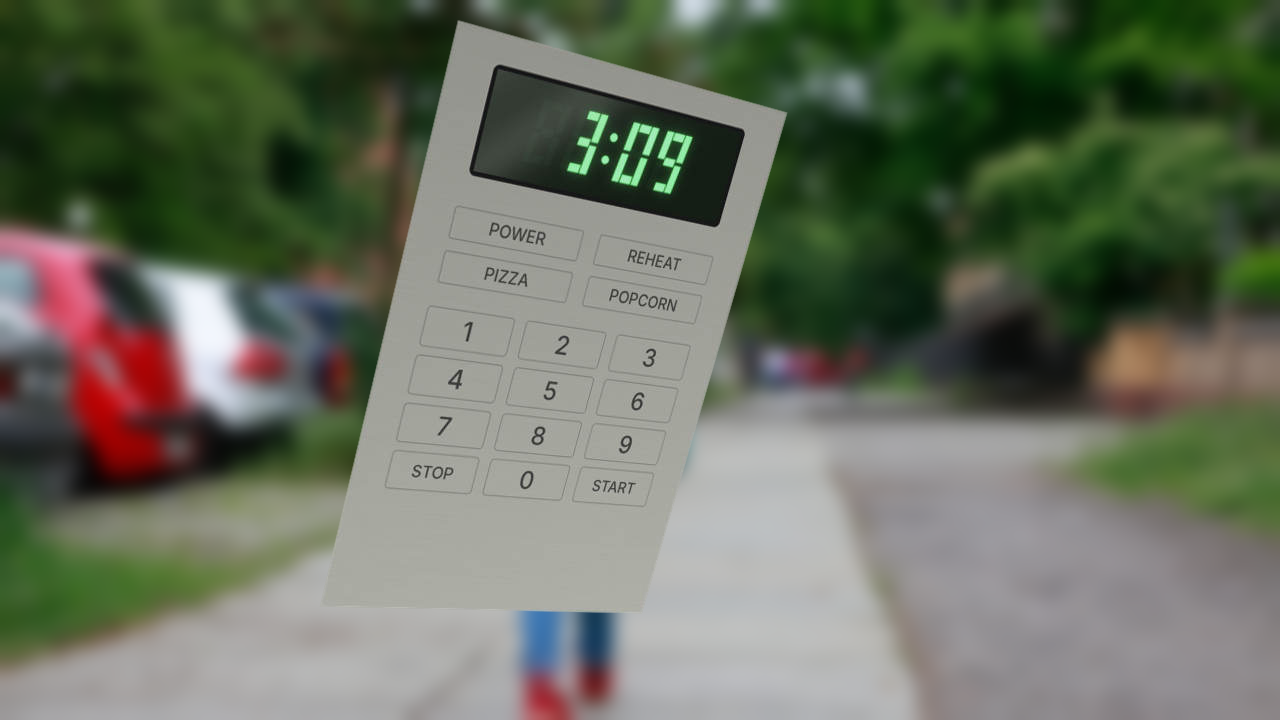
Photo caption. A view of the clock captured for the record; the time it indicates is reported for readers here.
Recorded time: 3:09
